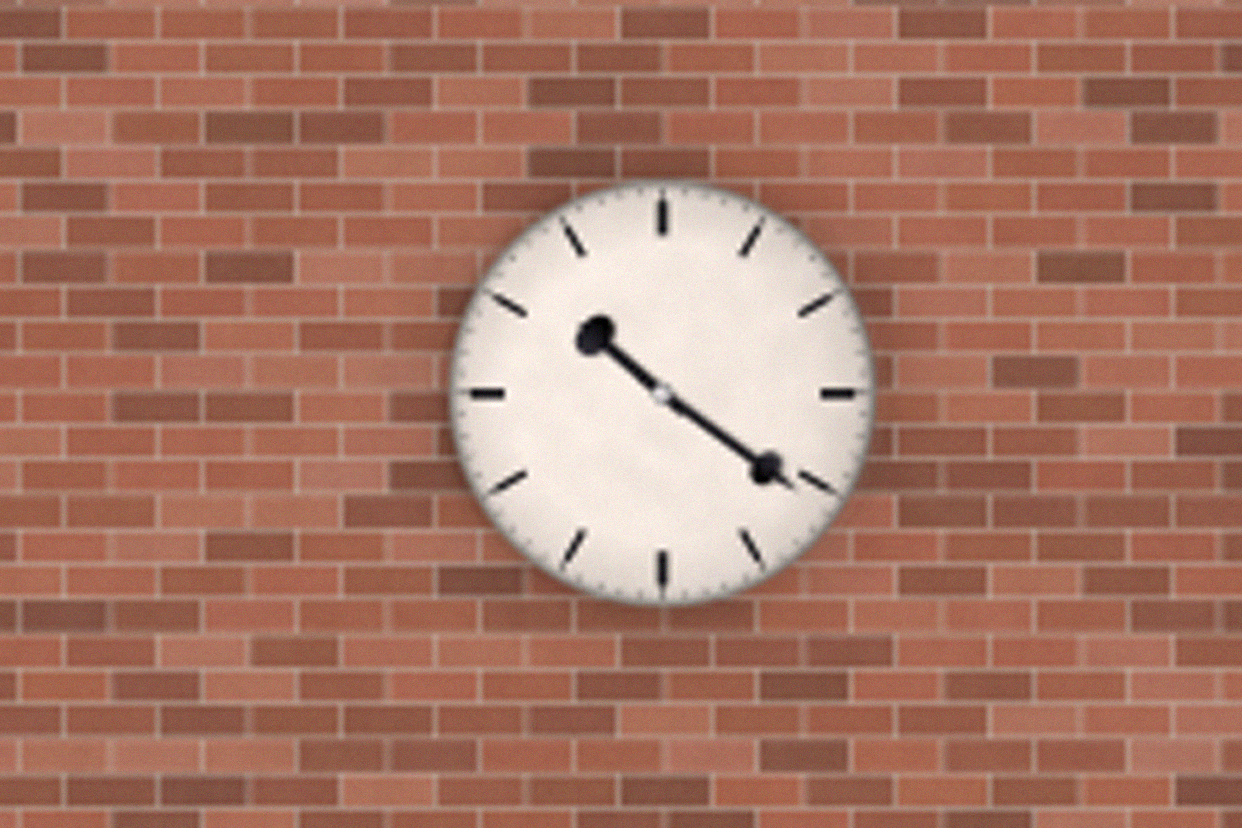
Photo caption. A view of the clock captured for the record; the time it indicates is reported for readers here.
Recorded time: 10:21
